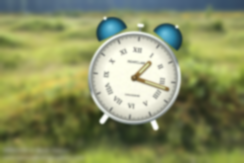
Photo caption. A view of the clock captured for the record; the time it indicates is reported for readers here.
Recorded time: 1:17
